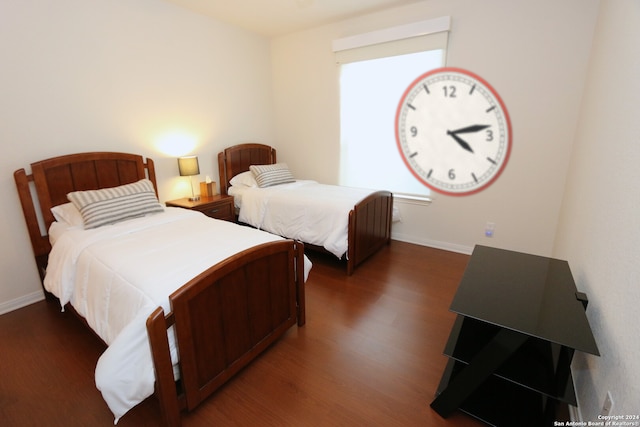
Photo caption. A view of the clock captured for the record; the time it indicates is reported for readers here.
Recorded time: 4:13
